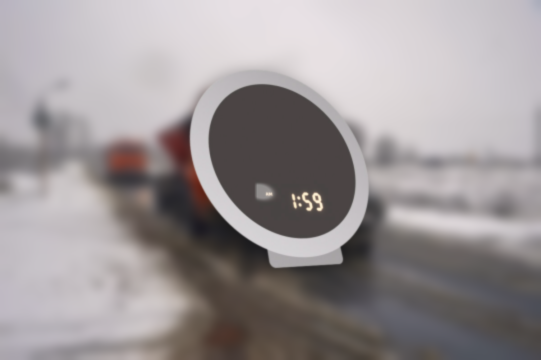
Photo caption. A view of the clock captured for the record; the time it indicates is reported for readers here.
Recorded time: 1:59
